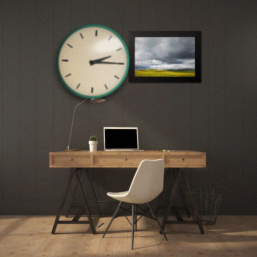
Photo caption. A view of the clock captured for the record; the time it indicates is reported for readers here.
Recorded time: 2:15
